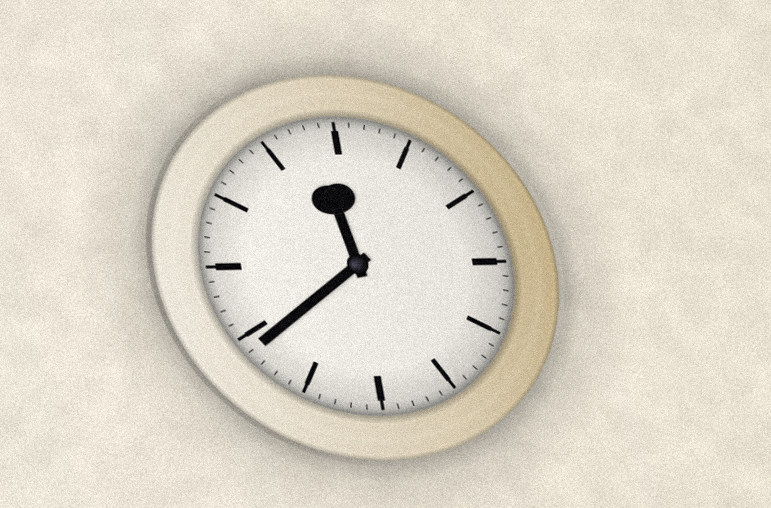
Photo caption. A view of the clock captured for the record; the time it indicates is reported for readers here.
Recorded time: 11:39
